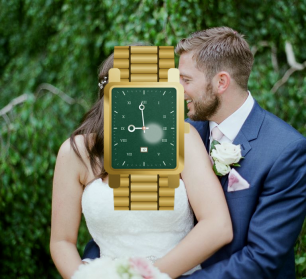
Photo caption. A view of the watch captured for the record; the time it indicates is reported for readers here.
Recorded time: 8:59
